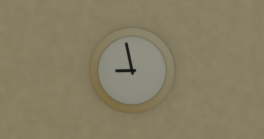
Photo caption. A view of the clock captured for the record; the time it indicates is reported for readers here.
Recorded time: 8:58
